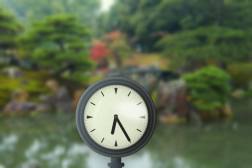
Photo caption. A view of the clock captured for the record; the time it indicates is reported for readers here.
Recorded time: 6:25
